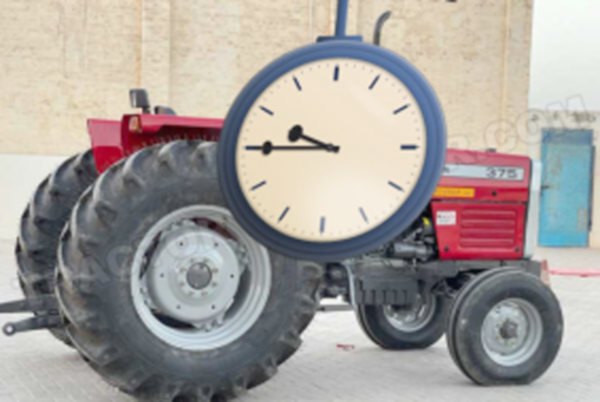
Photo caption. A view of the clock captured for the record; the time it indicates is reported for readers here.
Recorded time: 9:45
